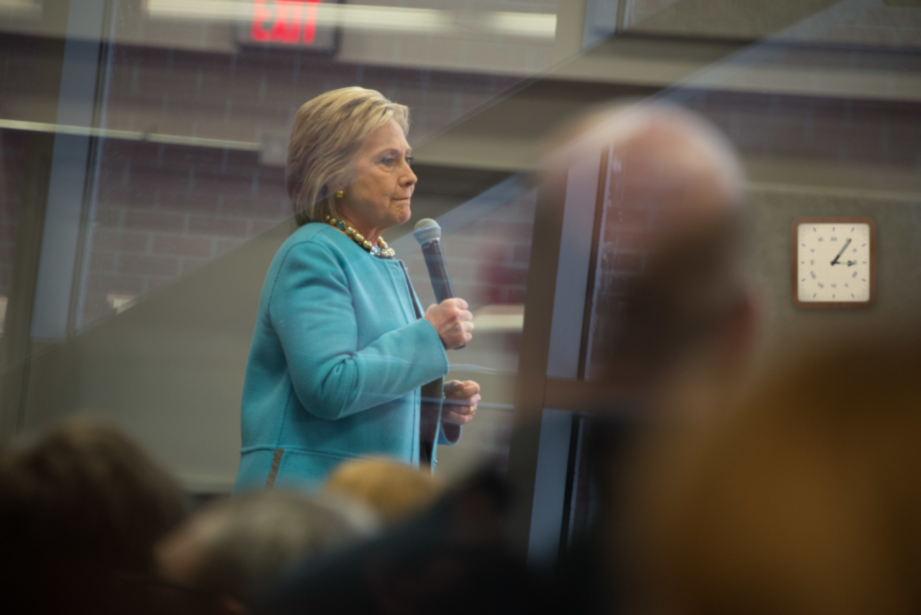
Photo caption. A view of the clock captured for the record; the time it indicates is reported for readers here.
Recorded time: 3:06
